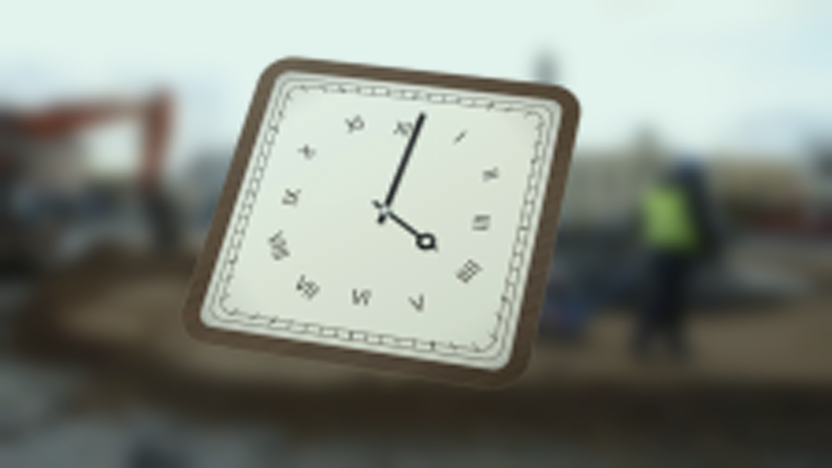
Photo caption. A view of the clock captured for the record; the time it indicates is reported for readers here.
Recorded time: 4:01
